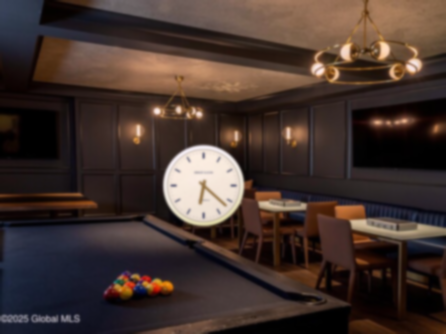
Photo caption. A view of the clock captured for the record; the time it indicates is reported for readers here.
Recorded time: 6:22
